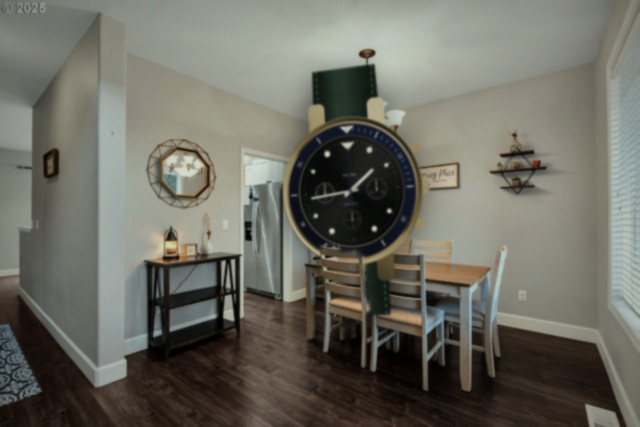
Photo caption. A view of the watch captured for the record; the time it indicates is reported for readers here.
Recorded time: 1:44
